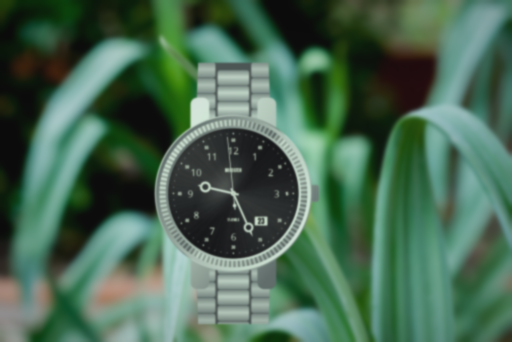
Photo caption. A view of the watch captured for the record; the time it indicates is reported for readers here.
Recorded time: 9:25:59
